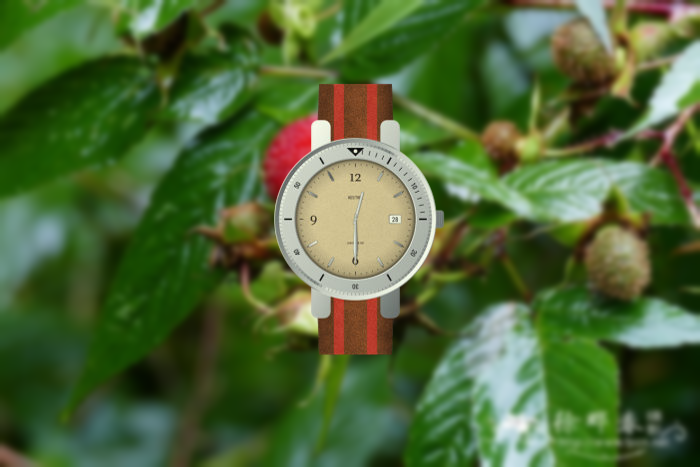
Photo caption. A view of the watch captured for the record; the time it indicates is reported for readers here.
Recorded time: 12:30
